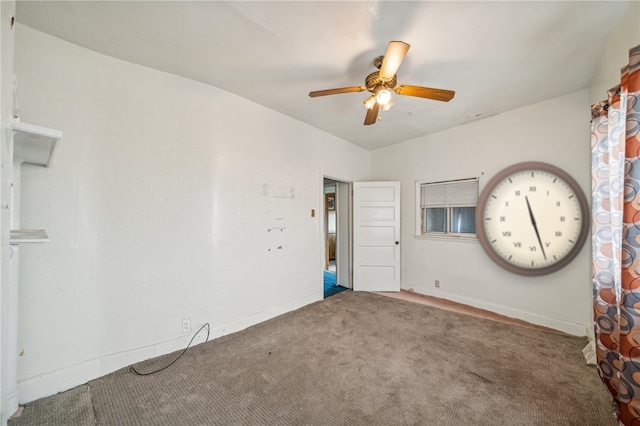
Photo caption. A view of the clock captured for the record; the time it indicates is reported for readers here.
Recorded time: 11:27
